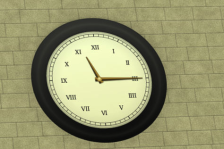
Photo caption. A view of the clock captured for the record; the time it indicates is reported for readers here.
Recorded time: 11:15
